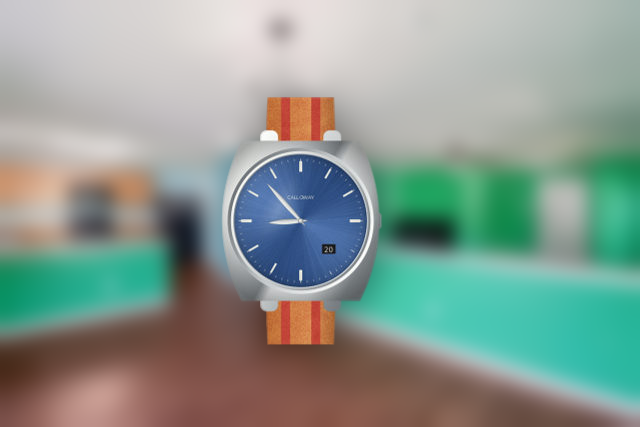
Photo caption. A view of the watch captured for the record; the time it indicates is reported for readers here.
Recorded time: 8:53
